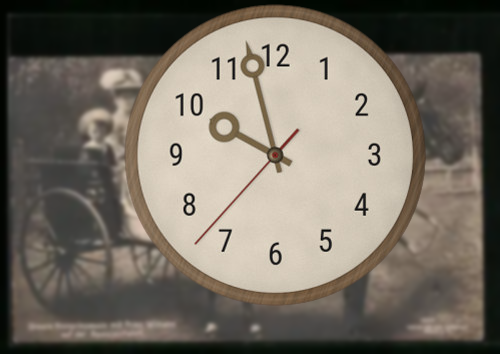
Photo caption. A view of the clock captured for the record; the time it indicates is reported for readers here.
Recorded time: 9:57:37
